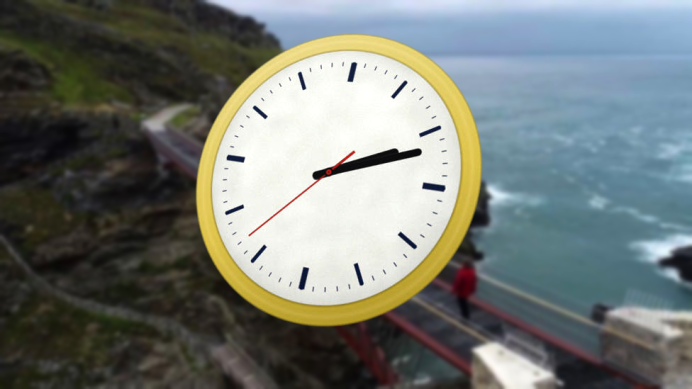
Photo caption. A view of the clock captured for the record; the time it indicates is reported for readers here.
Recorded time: 2:11:37
